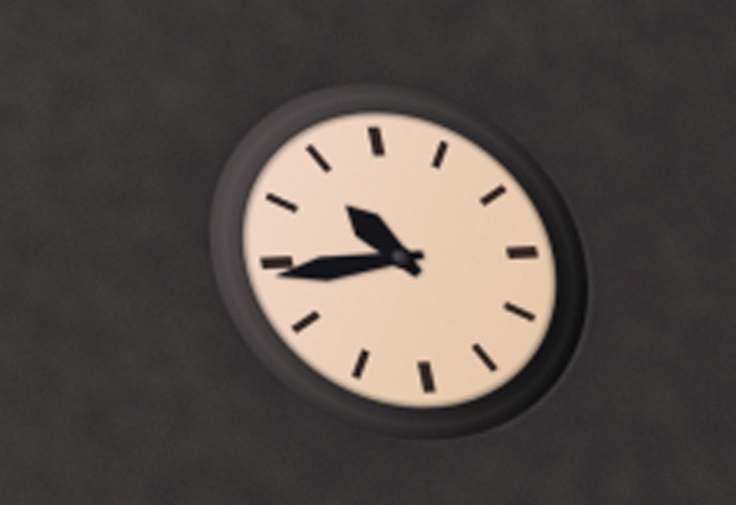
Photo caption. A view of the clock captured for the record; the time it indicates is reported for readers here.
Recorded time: 10:44
